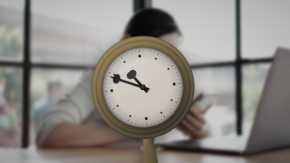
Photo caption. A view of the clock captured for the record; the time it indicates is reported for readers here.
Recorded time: 10:49
